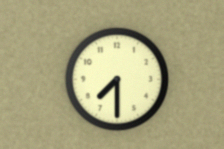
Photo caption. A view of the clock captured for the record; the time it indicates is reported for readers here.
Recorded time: 7:30
